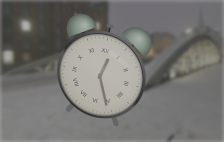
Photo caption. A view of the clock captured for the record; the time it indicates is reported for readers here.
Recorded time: 12:26
